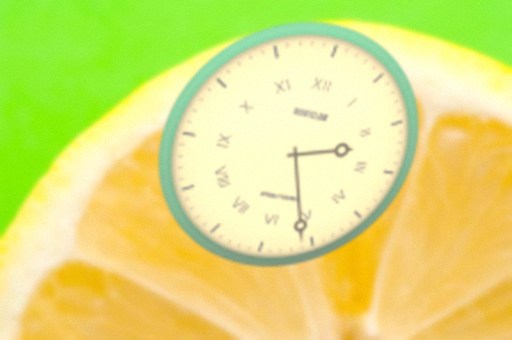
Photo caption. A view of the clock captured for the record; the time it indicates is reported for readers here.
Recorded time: 2:26
